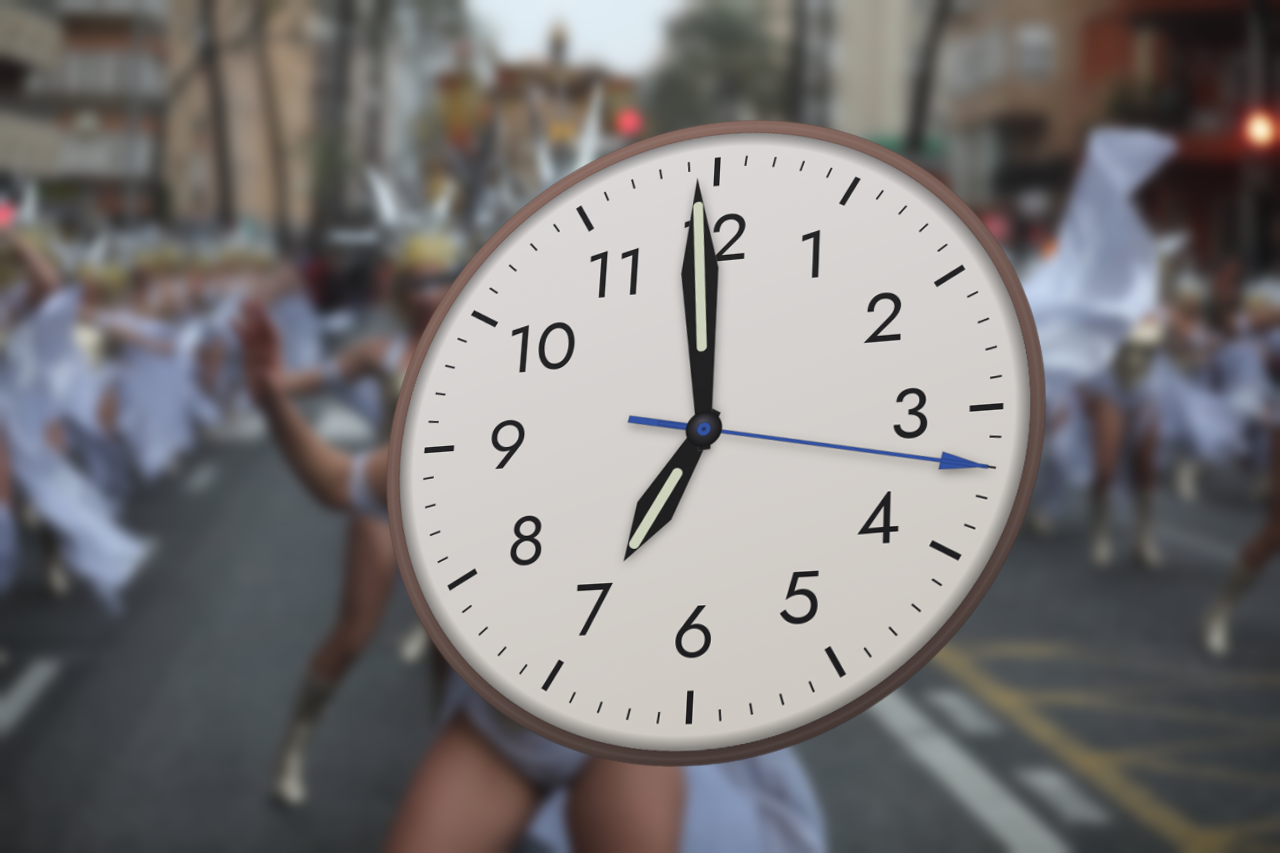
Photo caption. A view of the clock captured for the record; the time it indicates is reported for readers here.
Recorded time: 6:59:17
